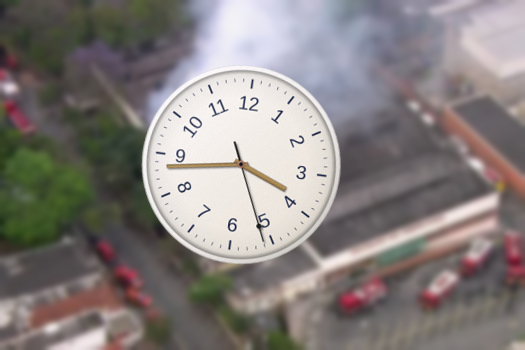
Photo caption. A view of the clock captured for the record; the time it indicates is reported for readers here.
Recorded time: 3:43:26
